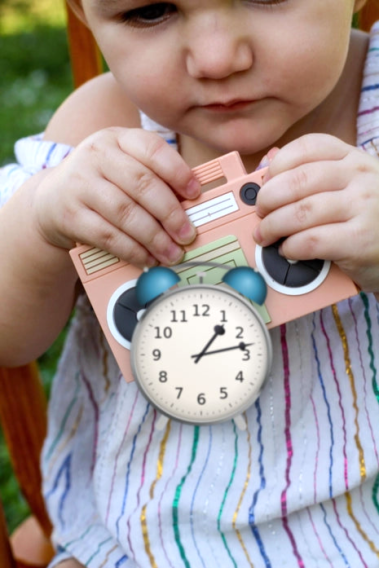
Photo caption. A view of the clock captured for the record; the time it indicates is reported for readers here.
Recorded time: 1:13
